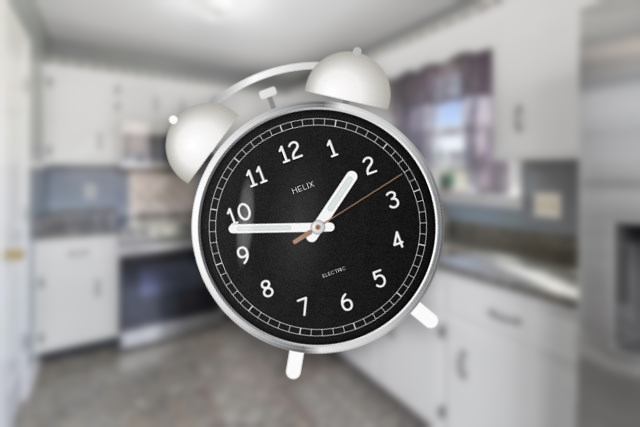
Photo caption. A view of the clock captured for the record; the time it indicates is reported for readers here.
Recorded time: 1:48:13
